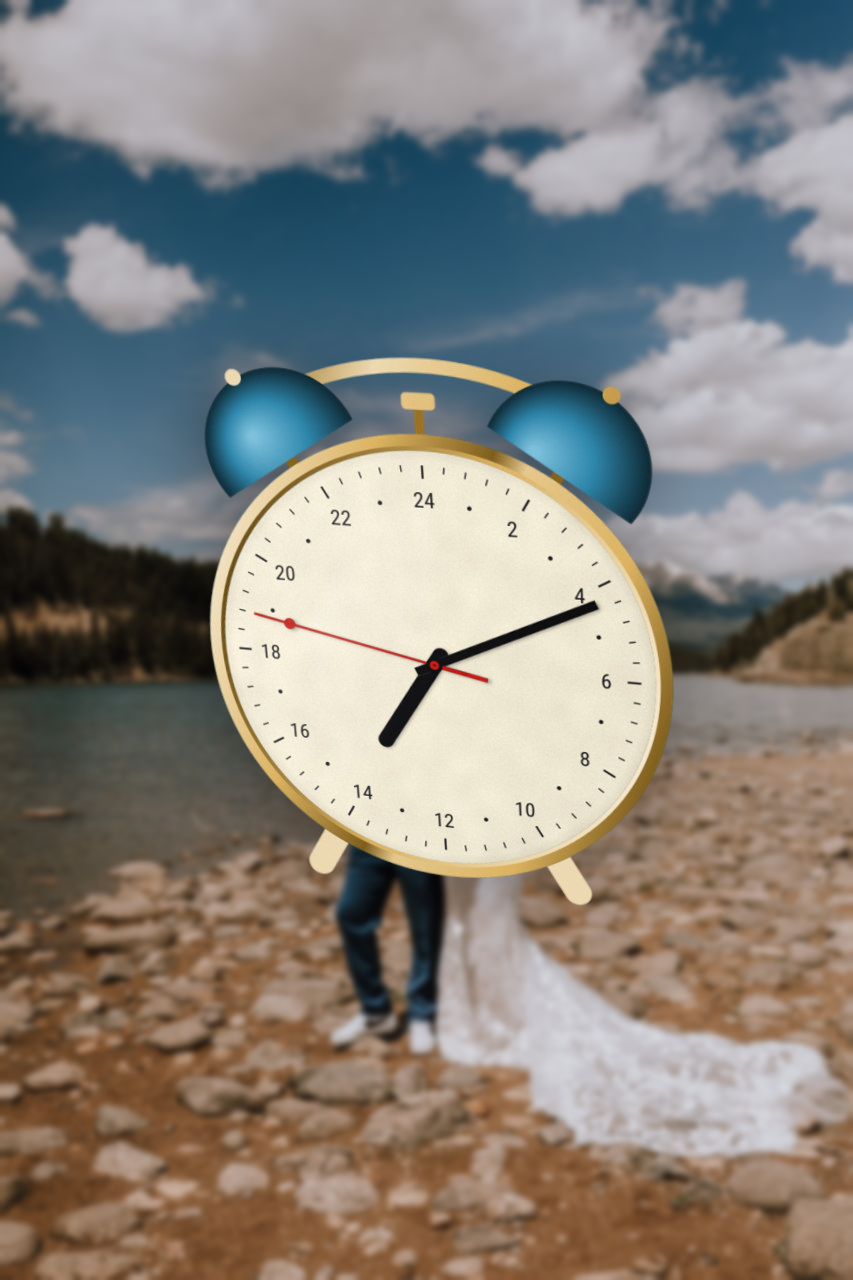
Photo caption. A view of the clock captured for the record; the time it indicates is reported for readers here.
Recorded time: 14:10:47
